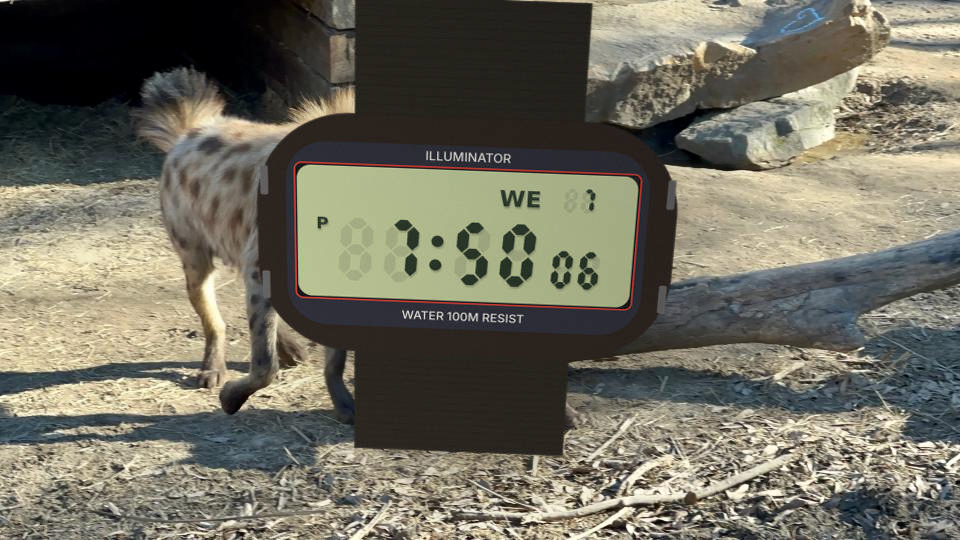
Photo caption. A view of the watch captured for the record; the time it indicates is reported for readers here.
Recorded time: 7:50:06
